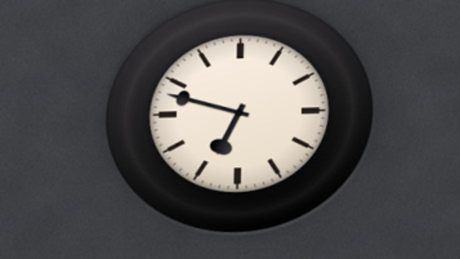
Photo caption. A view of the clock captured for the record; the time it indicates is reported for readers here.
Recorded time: 6:48
